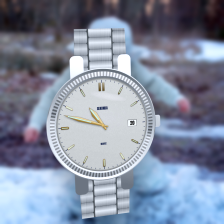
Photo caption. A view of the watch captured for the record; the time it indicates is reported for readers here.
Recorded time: 10:48
